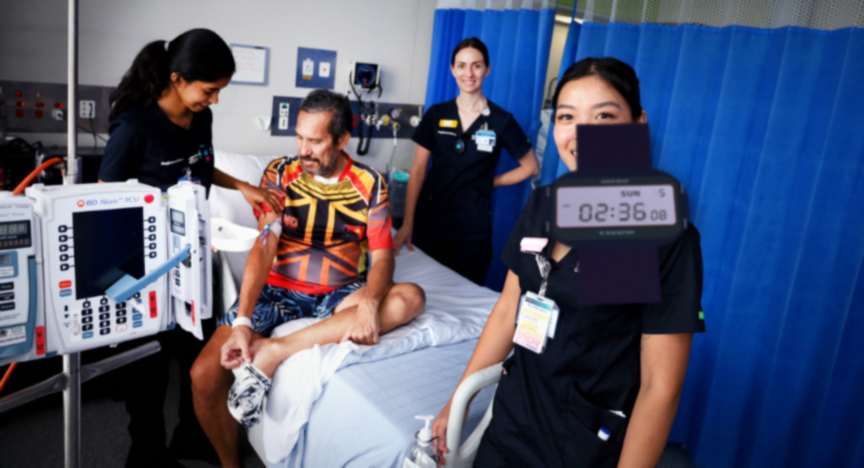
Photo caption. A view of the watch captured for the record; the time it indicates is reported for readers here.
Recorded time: 2:36
